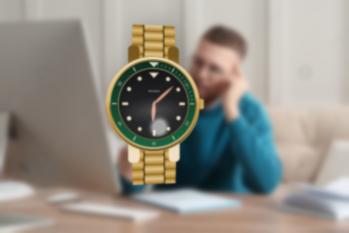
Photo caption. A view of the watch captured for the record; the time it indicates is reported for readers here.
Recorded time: 6:08
